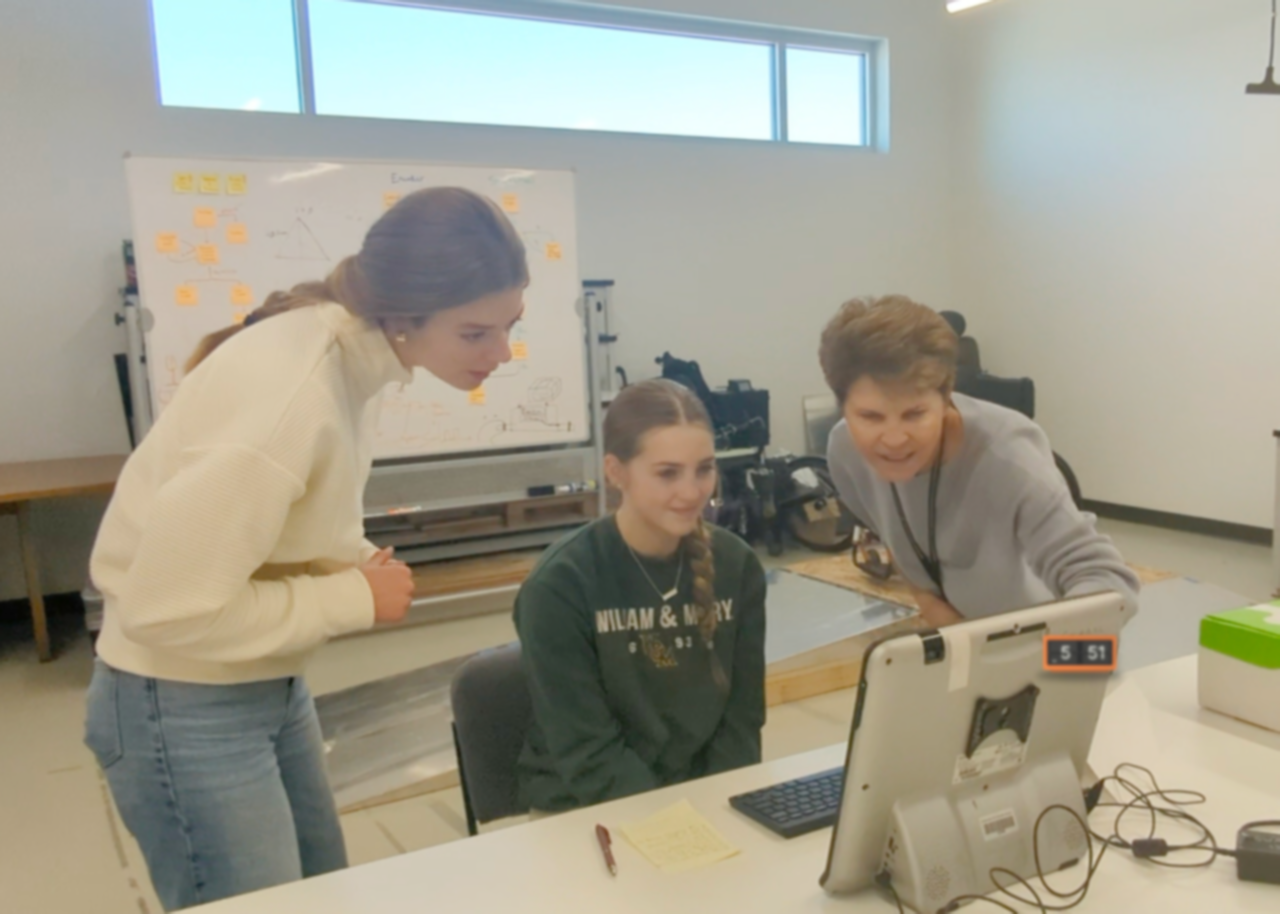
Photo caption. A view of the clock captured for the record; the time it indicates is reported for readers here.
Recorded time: 5:51
